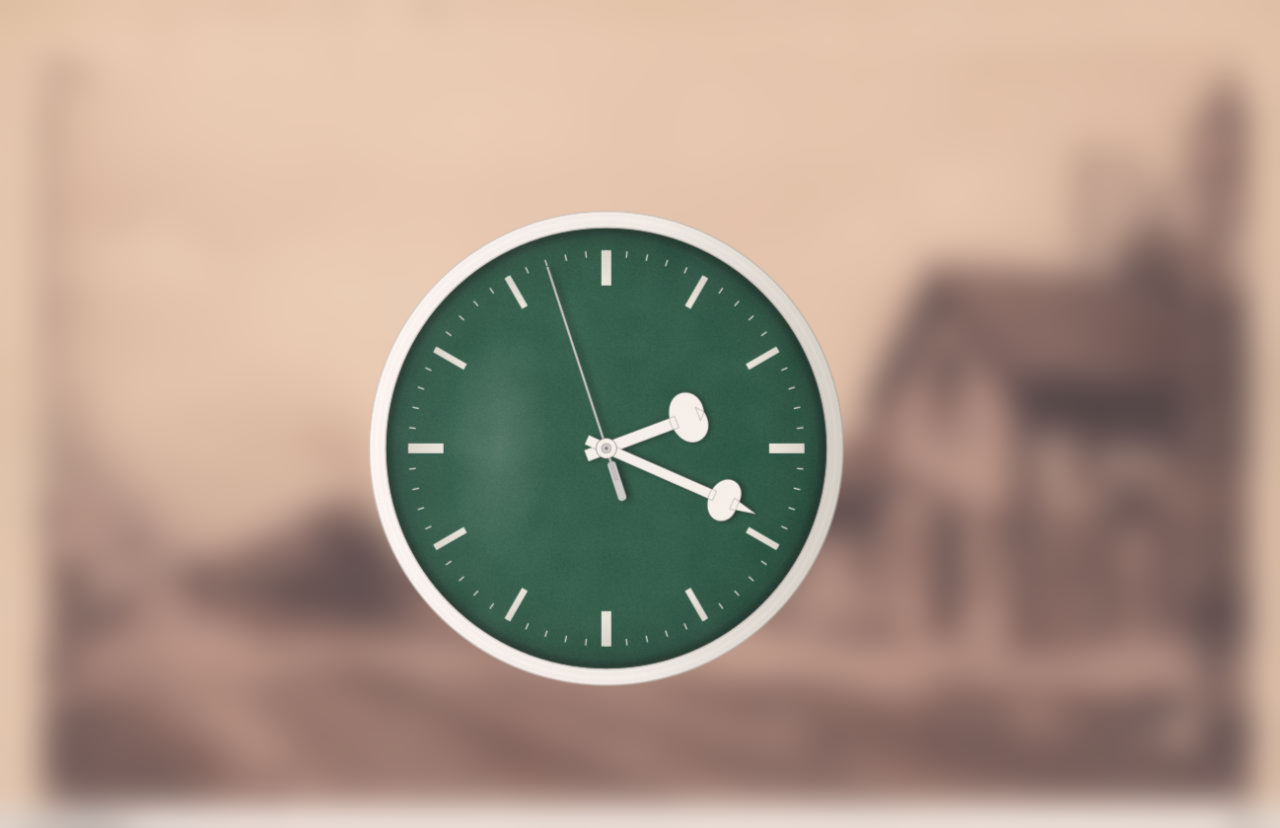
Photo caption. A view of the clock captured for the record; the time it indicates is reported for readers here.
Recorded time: 2:18:57
